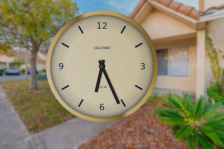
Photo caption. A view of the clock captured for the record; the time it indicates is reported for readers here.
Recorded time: 6:26
